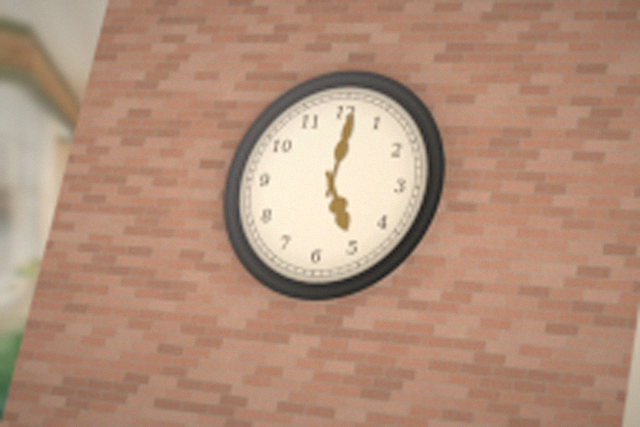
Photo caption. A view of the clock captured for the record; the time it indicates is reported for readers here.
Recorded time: 5:01
